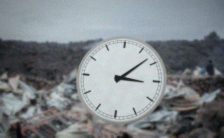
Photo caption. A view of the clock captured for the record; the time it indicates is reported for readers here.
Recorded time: 3:08
